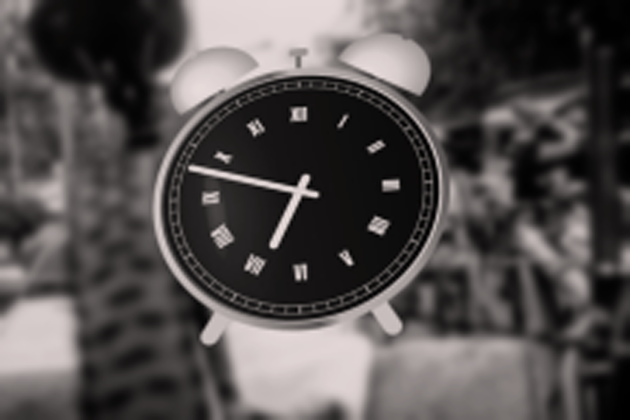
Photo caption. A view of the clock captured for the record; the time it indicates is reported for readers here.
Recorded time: 6:48
